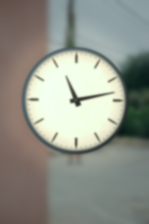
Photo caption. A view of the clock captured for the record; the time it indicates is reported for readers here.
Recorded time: 11:13
